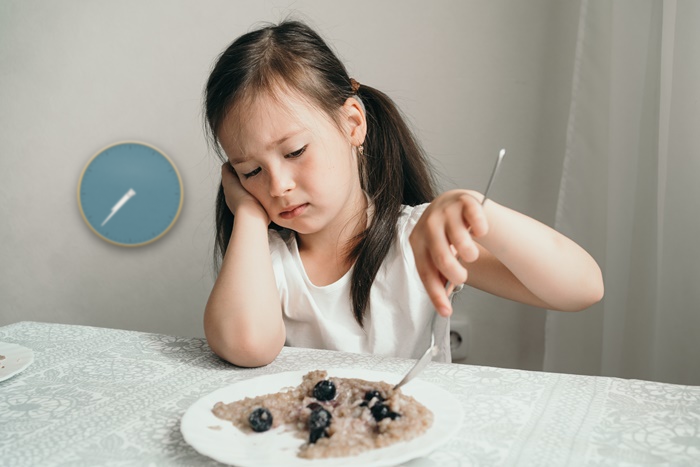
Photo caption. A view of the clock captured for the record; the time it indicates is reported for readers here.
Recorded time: 7:37
